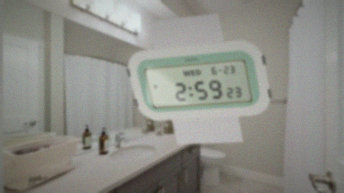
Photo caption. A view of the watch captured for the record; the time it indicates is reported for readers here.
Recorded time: 2:59
